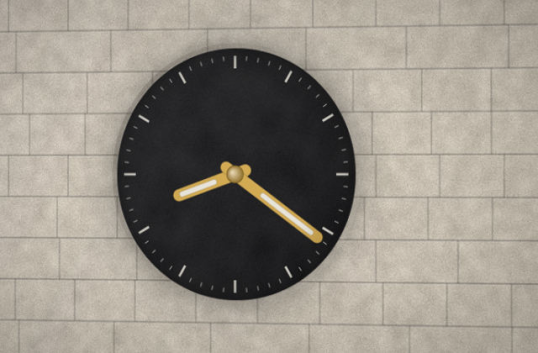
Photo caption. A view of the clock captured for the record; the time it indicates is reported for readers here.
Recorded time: 8:21
